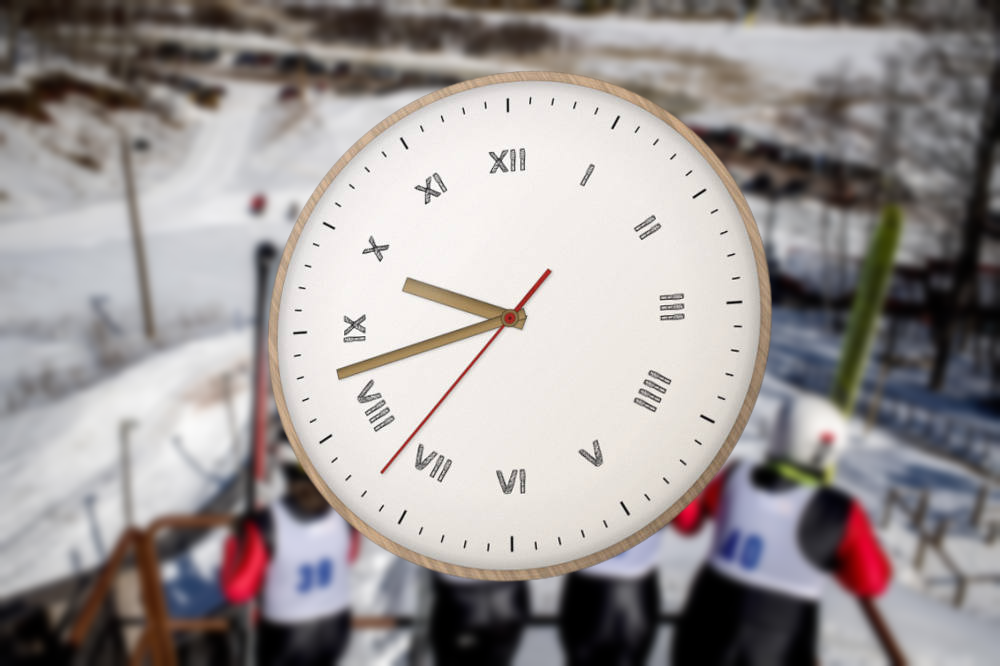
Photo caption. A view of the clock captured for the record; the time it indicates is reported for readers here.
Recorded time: 9:42:37
